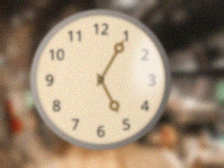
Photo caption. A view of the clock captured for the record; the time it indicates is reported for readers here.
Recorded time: 5:05
